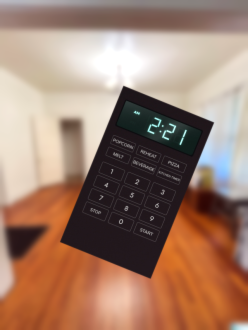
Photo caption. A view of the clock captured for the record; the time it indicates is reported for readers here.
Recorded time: 2:21
